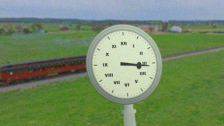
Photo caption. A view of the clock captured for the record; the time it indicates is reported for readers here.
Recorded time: 3:16
